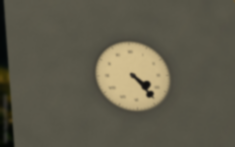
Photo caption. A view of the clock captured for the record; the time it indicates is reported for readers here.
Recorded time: 4:24
